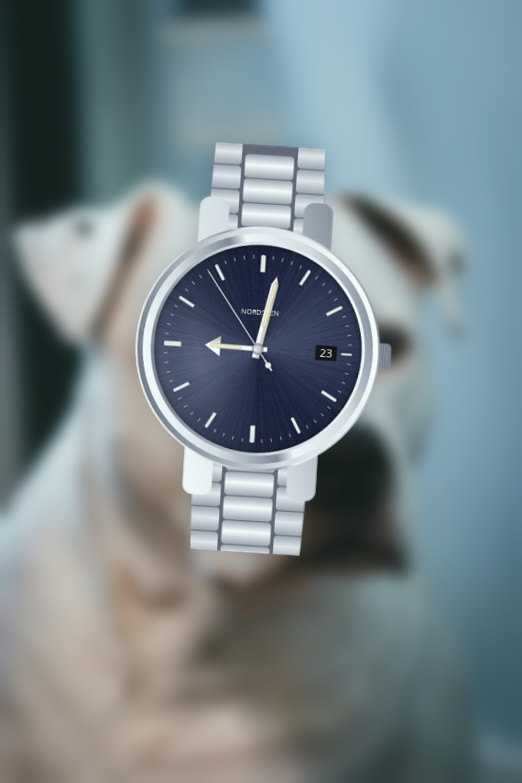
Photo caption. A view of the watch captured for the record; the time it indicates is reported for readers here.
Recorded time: 9:01:54
